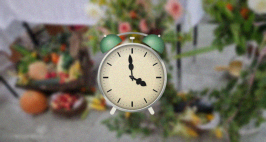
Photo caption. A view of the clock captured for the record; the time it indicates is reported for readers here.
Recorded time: 3:59
